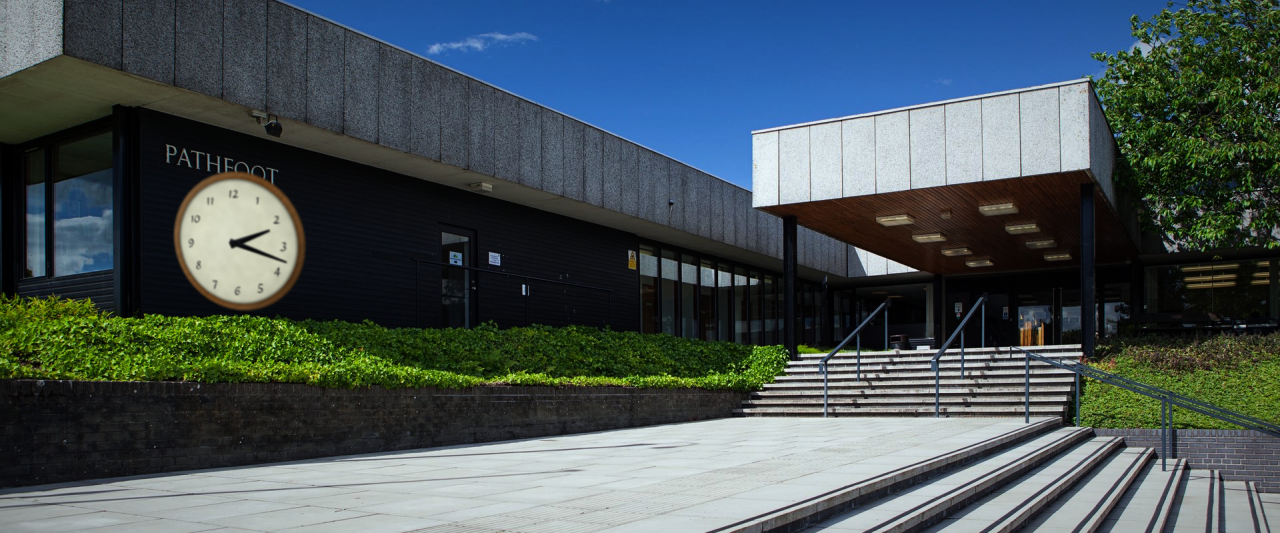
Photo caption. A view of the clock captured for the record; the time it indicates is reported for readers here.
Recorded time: 2:18
